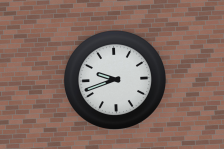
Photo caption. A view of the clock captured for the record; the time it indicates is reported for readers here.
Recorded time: 9:42
